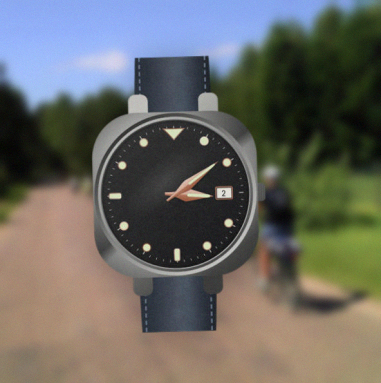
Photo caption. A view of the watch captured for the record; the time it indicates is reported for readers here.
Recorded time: 3:09
